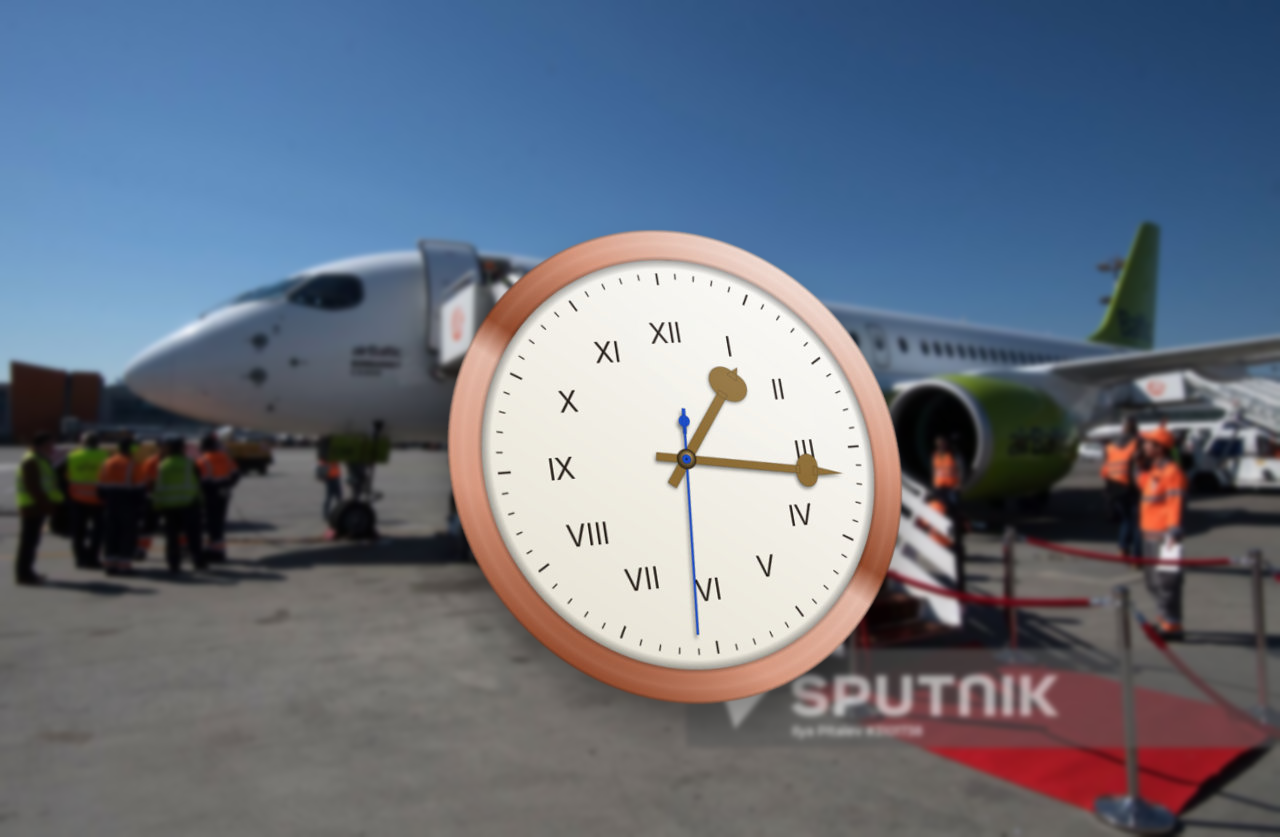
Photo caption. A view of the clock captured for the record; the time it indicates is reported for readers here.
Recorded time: 1:16:31
